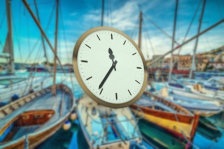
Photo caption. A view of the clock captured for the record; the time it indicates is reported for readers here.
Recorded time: 11:36
